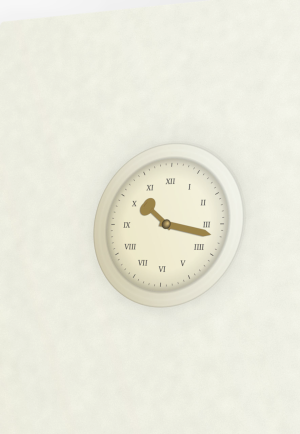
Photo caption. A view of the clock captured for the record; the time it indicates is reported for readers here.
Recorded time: 10:17
